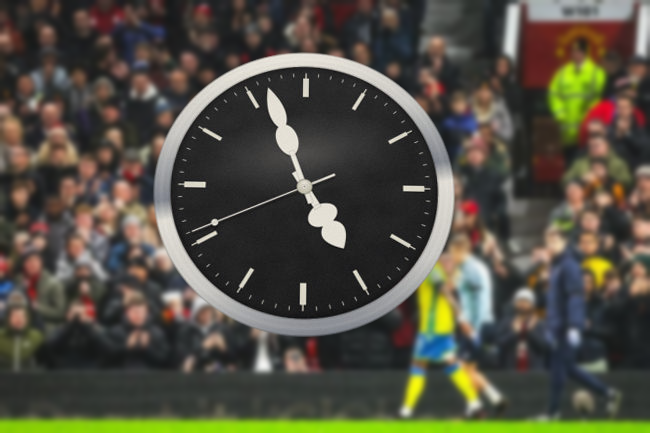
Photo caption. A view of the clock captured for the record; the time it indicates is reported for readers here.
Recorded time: 4:56:41
